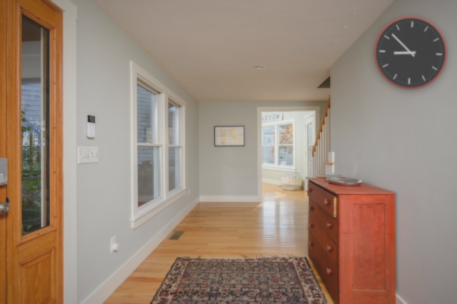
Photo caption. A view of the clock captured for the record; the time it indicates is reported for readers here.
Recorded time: 8:52
